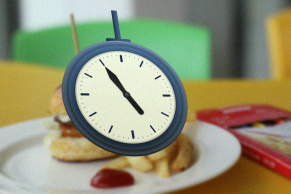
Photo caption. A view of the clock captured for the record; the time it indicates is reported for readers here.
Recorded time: 4:55
